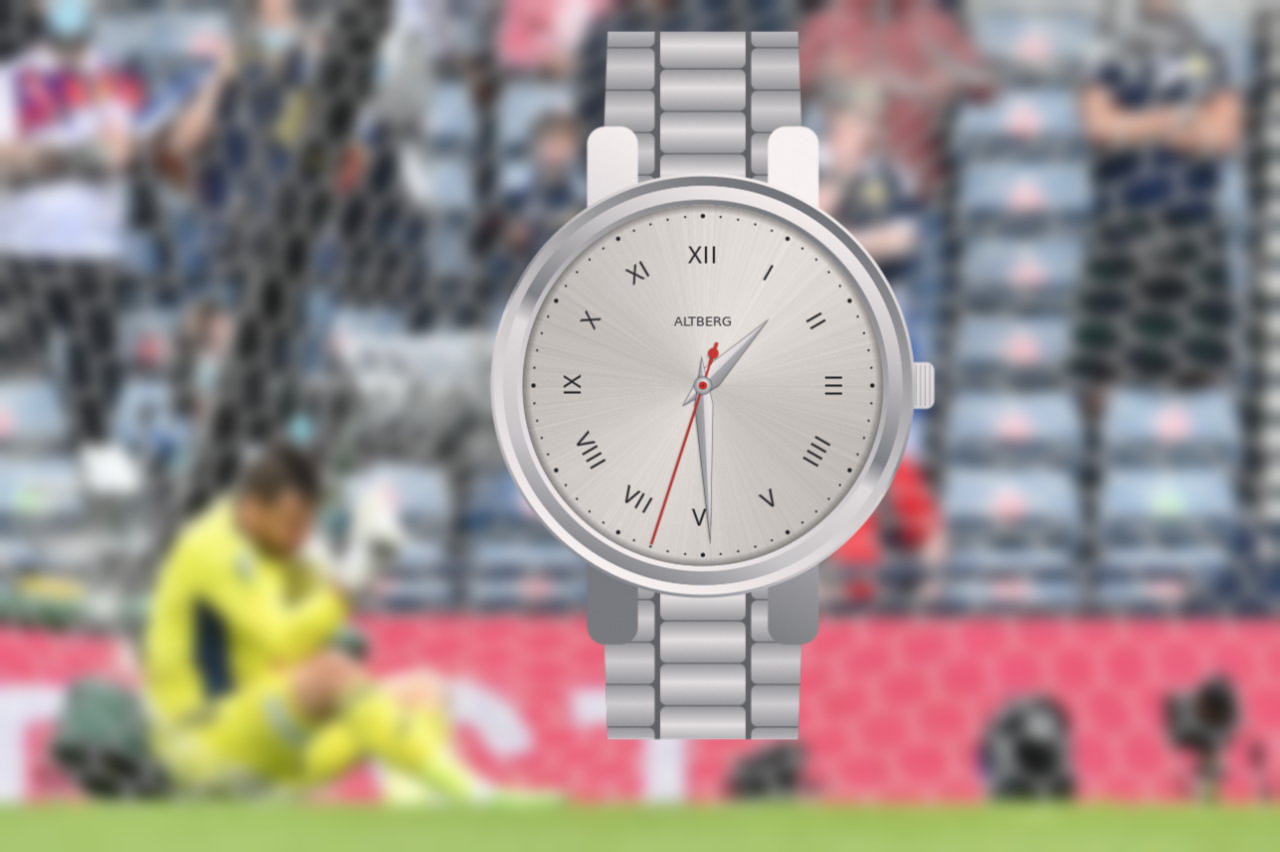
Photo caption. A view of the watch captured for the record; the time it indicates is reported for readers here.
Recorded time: 1:29:33
